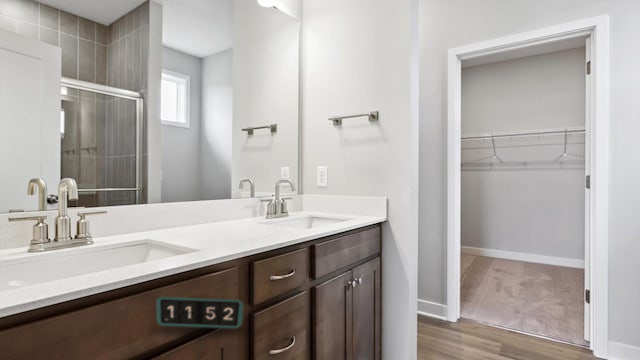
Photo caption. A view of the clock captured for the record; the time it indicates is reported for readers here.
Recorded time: 11:52
